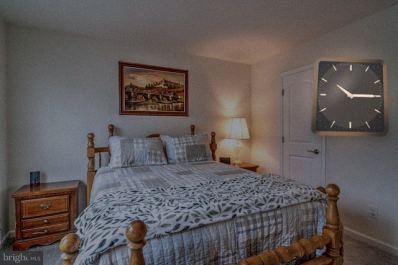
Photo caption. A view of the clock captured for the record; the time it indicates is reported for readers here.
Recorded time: 10:15
